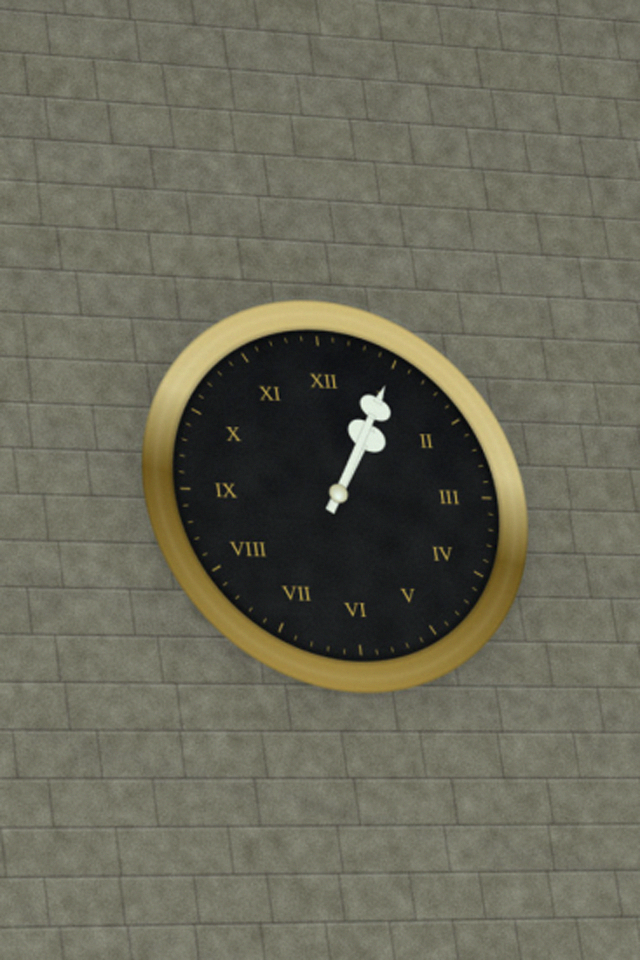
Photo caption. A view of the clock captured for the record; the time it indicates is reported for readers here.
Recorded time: 1:05
